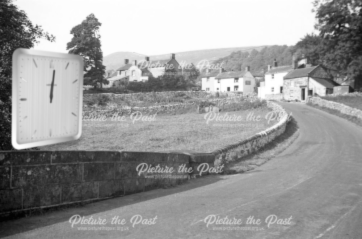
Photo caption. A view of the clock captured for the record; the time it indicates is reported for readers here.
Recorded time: 12:01
